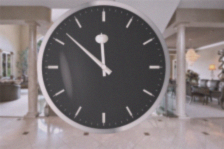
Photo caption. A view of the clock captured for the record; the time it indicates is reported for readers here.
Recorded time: 11:52
